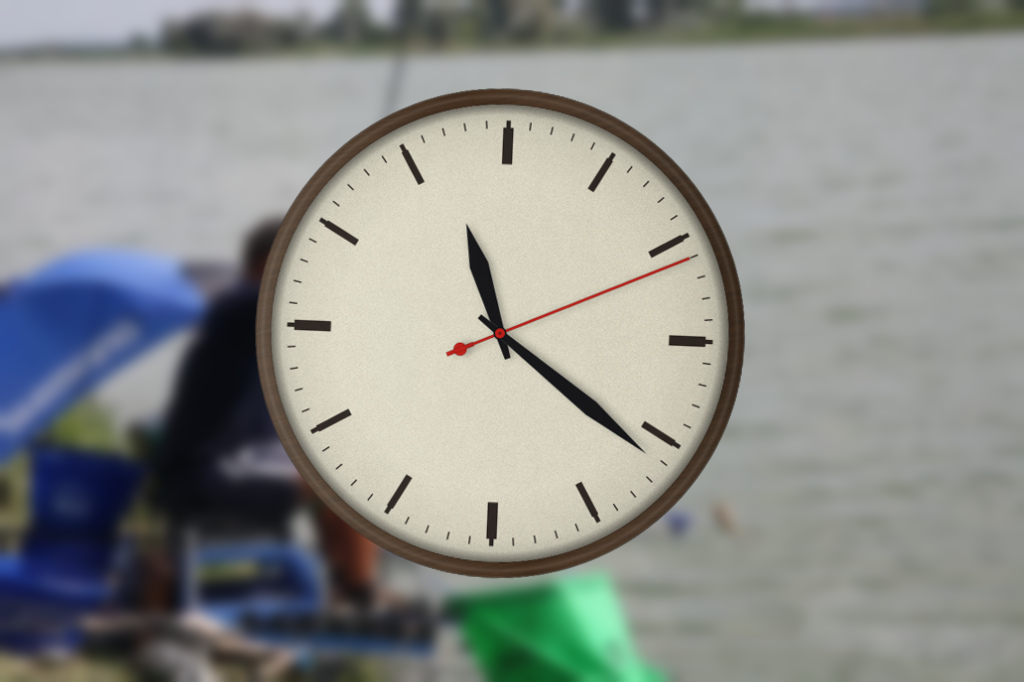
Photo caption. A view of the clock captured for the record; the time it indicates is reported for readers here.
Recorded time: 11:21:11
